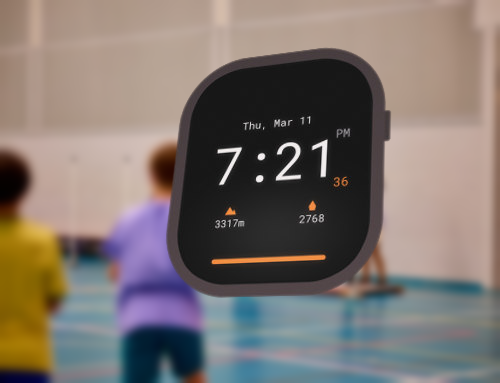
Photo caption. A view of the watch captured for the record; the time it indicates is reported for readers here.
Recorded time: 7:21:36
